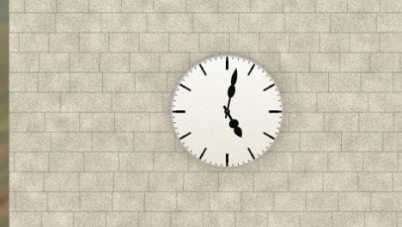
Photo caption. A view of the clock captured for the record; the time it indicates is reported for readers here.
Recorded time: 5:02
